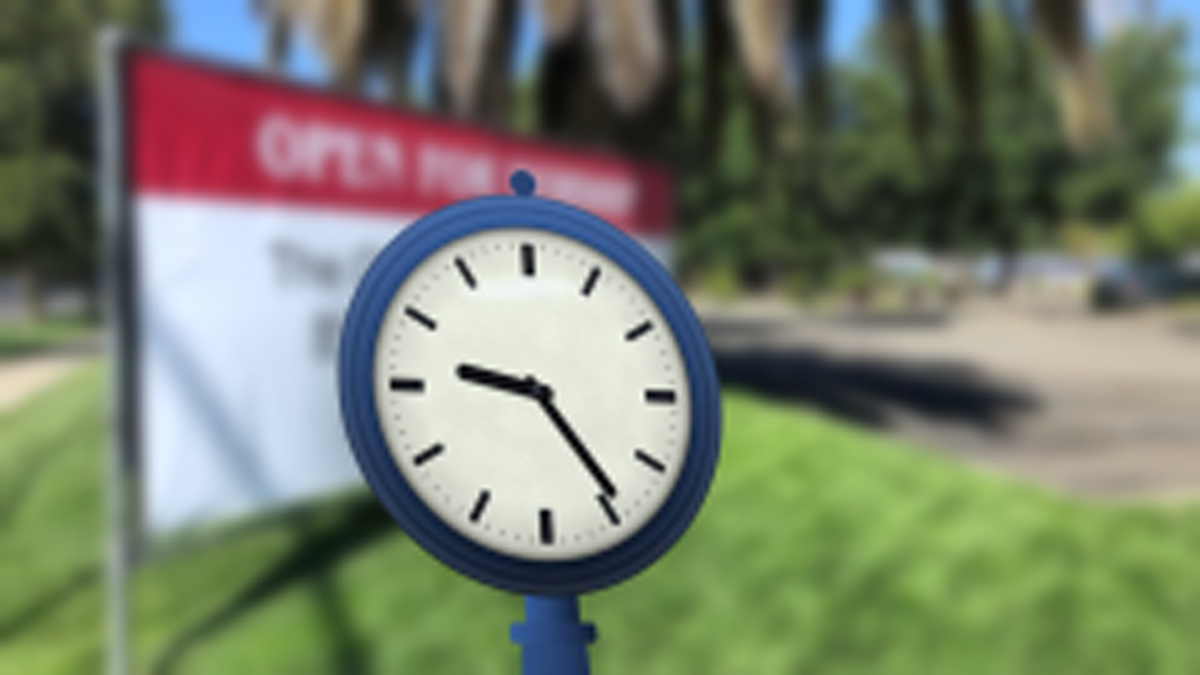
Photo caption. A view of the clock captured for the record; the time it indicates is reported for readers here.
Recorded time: 9:24
